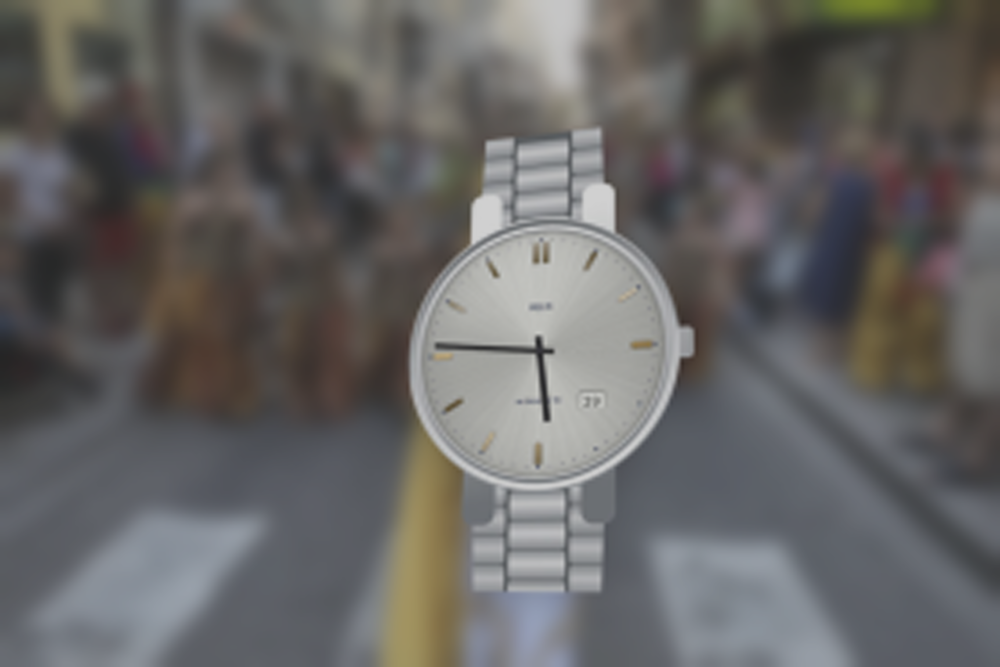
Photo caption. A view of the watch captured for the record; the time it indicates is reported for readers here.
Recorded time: 5:46
